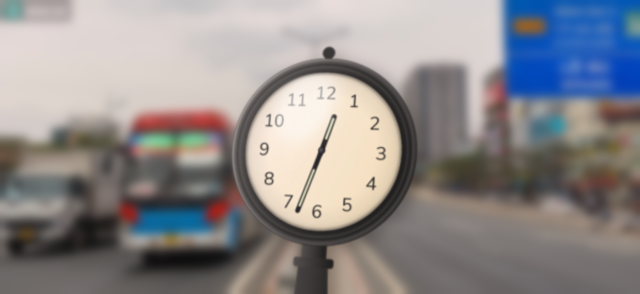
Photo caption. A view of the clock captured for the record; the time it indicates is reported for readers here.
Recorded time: 12:33
